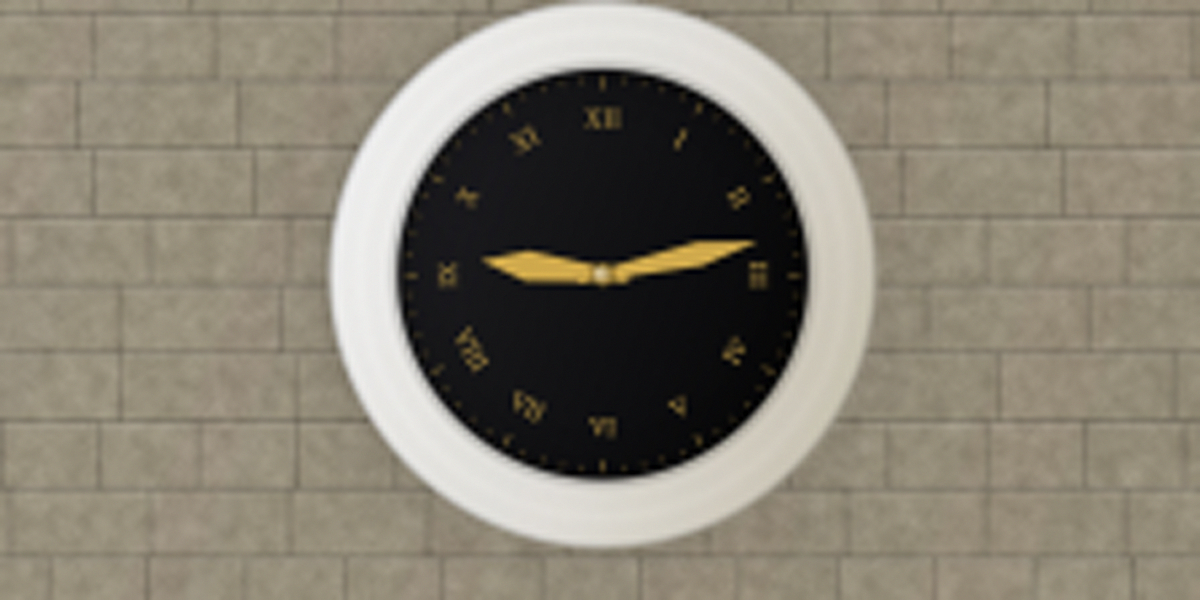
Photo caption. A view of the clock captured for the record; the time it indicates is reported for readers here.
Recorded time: 9:13
